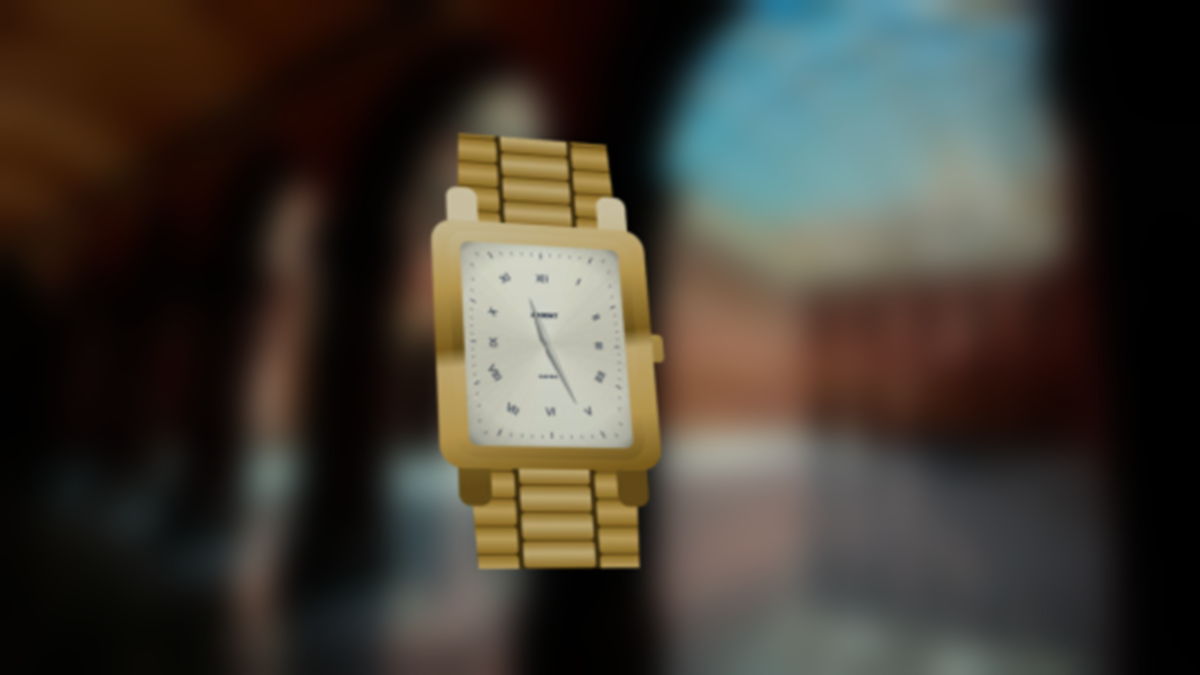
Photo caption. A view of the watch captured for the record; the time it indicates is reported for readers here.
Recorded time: 11:26
